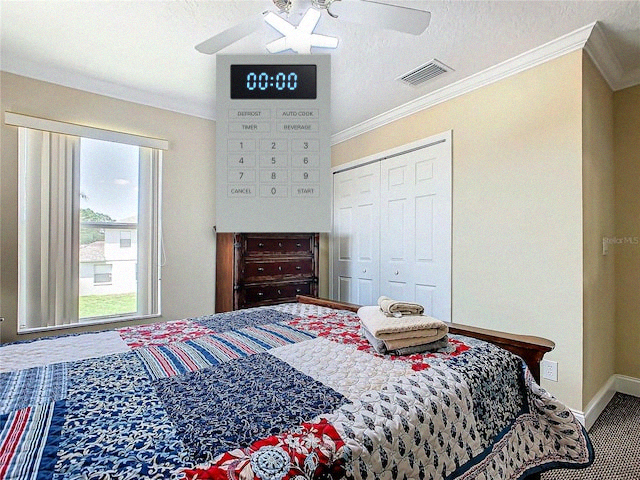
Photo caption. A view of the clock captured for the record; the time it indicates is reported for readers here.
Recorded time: 0:00
